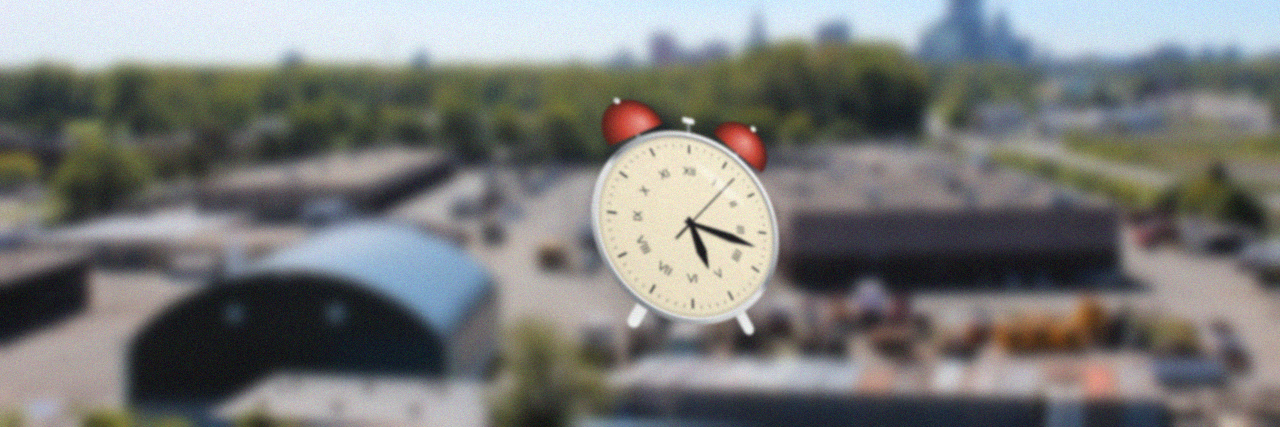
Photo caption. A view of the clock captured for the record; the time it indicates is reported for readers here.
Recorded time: 5:17:07
